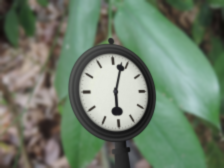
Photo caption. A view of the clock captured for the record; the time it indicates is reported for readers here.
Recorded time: 6:03
